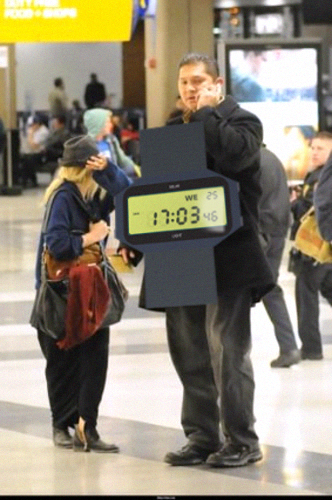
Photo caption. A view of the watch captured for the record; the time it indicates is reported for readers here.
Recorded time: 17:03:46
